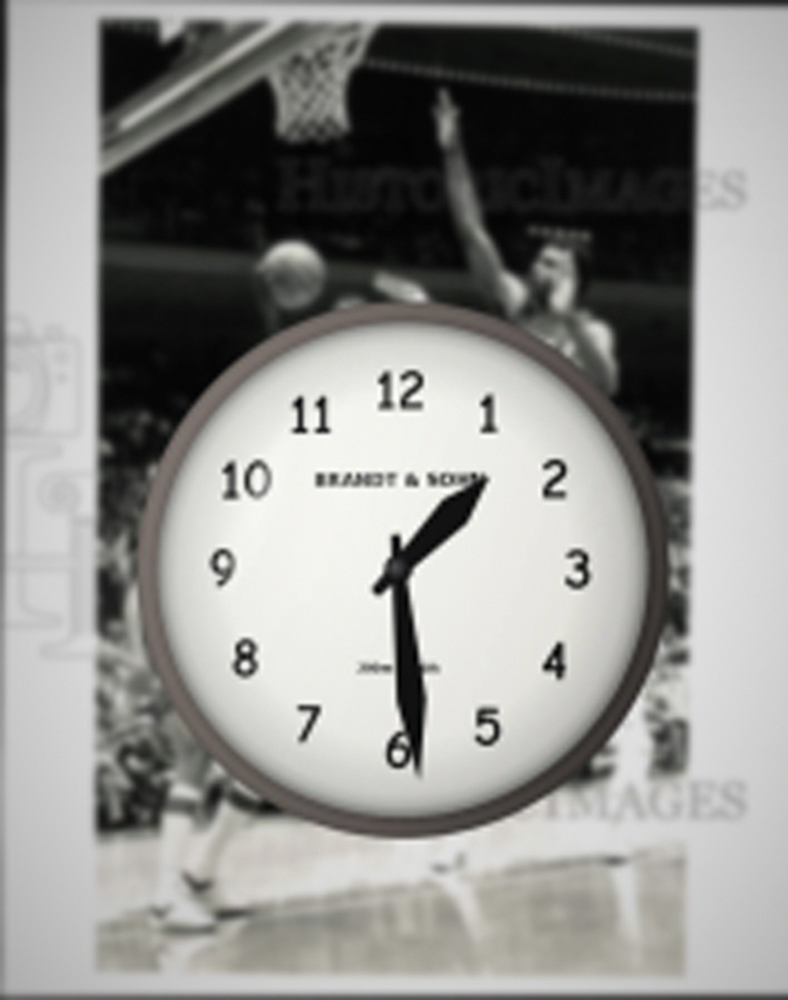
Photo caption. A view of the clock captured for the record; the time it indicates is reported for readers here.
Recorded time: 1:29
